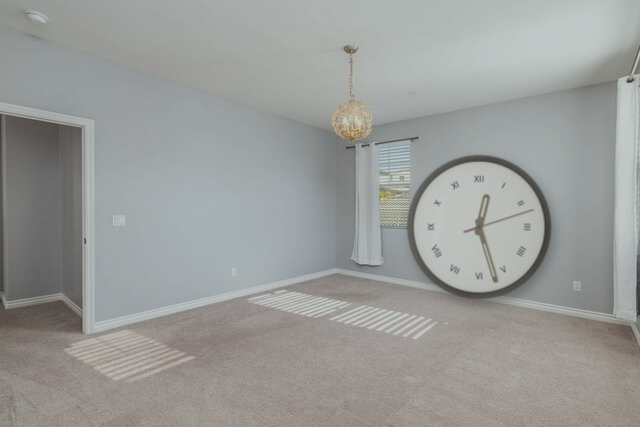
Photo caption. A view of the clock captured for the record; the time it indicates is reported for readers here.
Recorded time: 12:27:12
